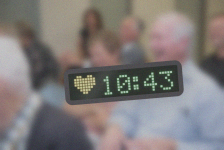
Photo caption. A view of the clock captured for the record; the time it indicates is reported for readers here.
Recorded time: 10:43
